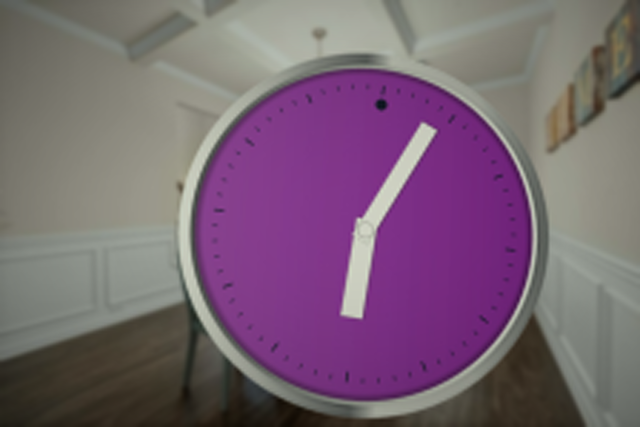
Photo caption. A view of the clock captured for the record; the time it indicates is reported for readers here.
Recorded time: 6:04
